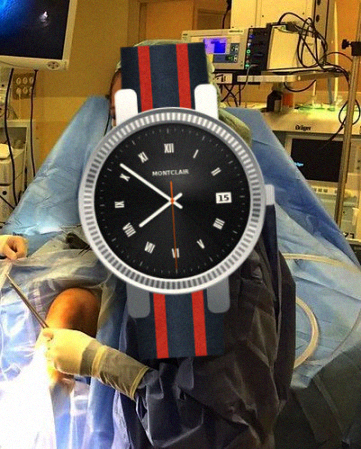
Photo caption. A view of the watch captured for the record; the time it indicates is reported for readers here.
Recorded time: 7:51:30
